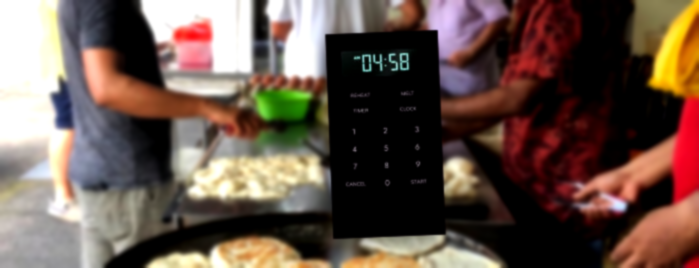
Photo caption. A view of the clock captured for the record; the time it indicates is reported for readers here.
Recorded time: 4:58
